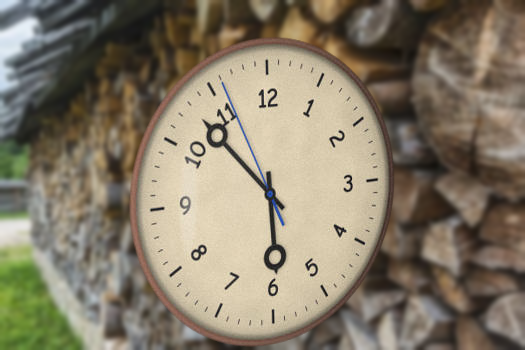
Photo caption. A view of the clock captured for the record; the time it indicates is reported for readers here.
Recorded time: 5:52:56
